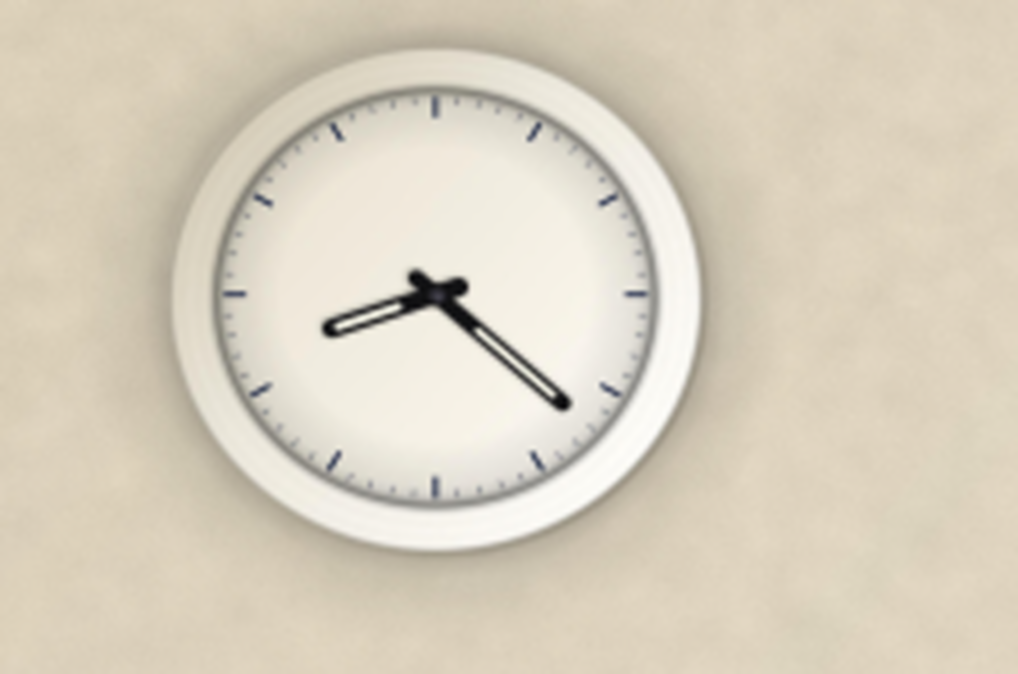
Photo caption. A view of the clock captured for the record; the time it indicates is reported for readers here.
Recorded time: 8:22
